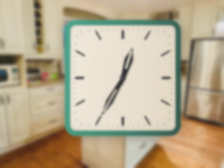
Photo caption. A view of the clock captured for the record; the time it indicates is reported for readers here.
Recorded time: 12:35
